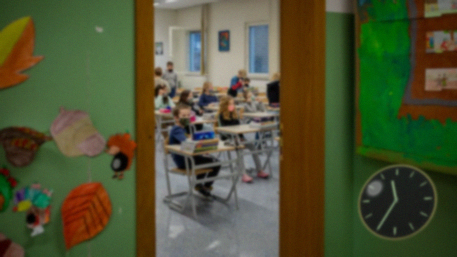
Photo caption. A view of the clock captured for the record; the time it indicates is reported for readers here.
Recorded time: 11:35
